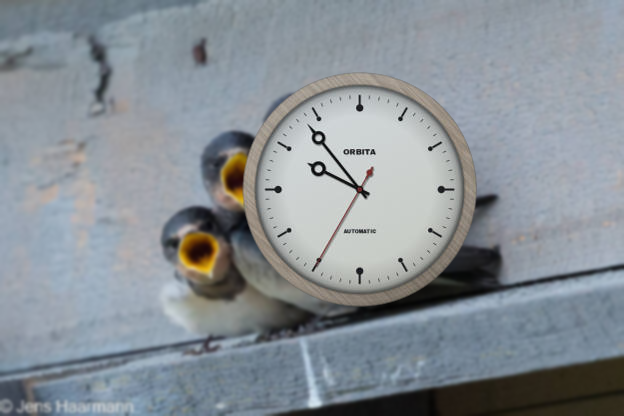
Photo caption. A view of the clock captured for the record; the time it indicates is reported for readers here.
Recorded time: 9:53:35
